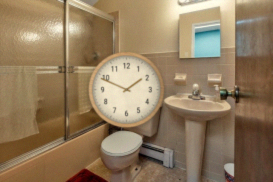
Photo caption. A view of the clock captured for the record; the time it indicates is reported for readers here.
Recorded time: 1:49
